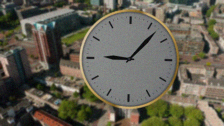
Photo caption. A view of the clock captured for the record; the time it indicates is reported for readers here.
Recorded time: 9:07
